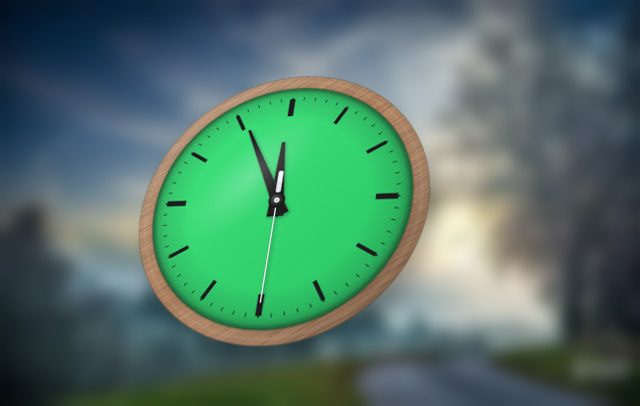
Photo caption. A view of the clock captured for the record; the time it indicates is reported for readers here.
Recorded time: 11:55:30
